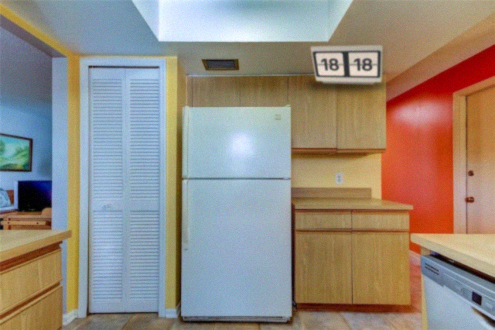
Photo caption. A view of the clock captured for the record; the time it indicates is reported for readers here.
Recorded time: 18:18
